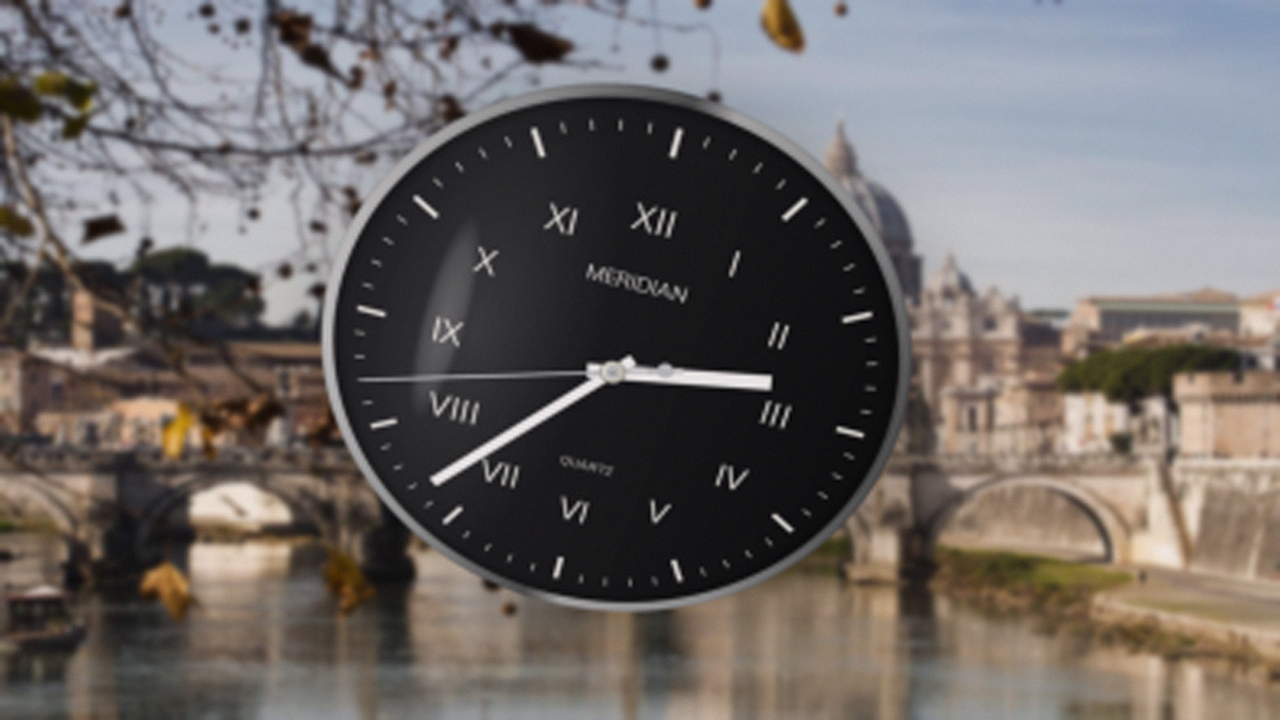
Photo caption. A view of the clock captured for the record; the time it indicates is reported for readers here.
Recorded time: 2:36:42
